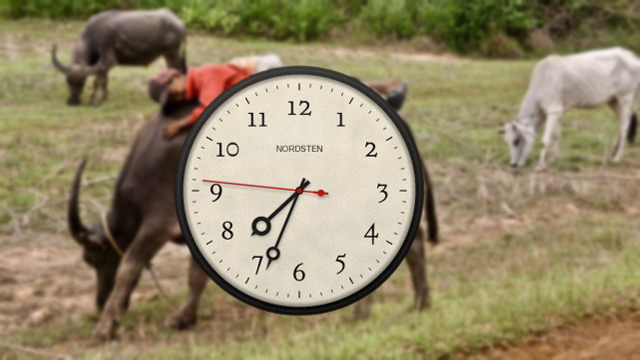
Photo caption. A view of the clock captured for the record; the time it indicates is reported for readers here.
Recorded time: 7:33:46
